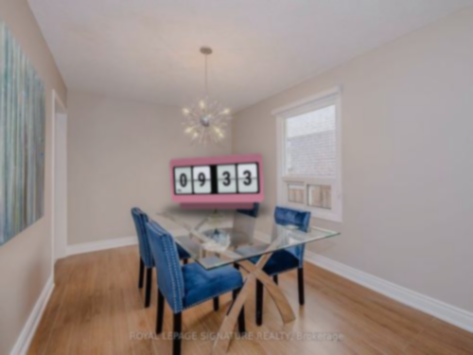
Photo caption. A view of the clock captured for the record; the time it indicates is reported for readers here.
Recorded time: 9:33
